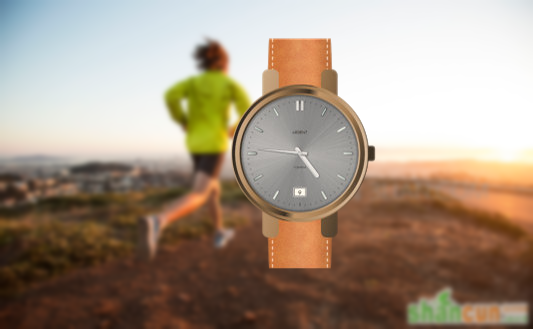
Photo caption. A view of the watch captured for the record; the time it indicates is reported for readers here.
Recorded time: 4:46
